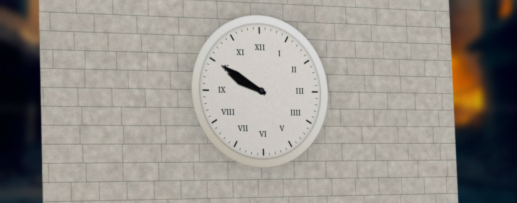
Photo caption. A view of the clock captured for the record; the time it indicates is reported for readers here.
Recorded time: 9:50
